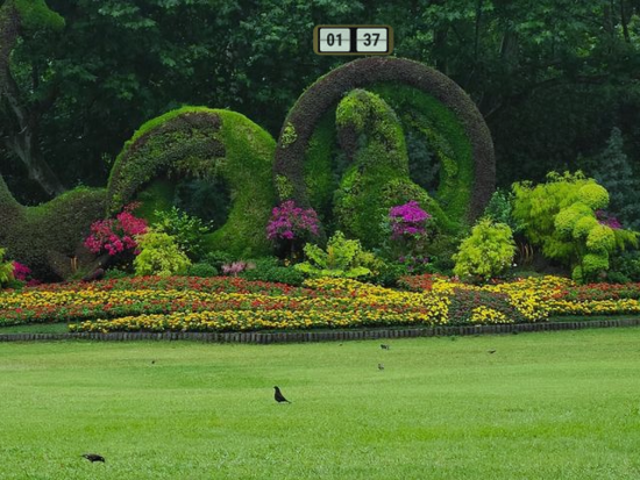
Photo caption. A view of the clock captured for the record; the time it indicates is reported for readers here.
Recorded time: 1:37
